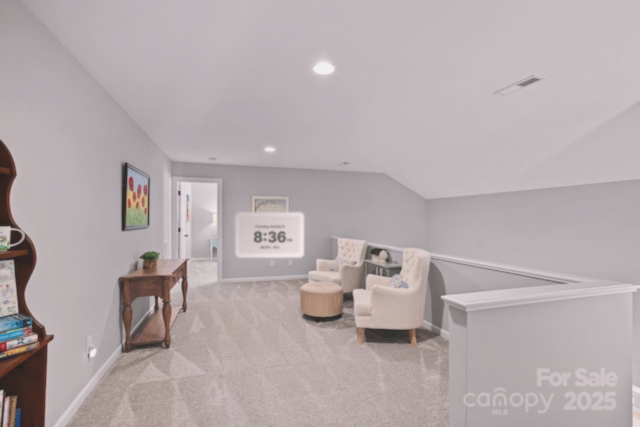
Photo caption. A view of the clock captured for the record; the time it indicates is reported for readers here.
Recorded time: 8:36
